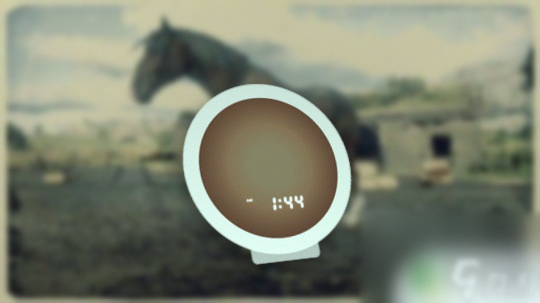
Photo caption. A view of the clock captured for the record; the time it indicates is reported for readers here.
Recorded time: 1:44
